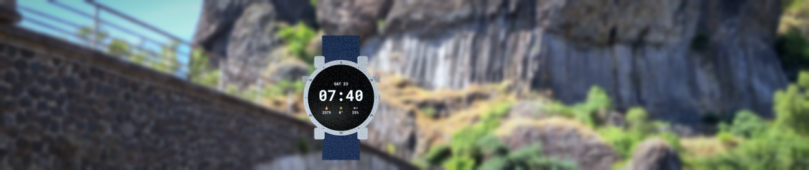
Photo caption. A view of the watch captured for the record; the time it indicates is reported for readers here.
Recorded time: 7:40
